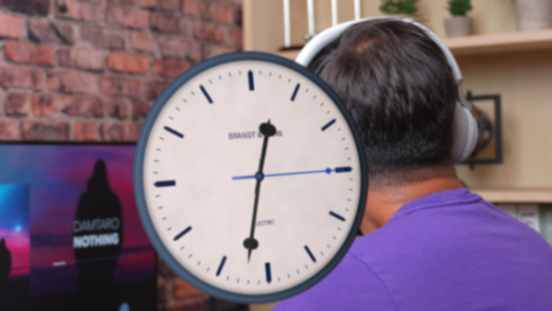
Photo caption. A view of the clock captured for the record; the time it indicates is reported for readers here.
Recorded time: 12:32:15
